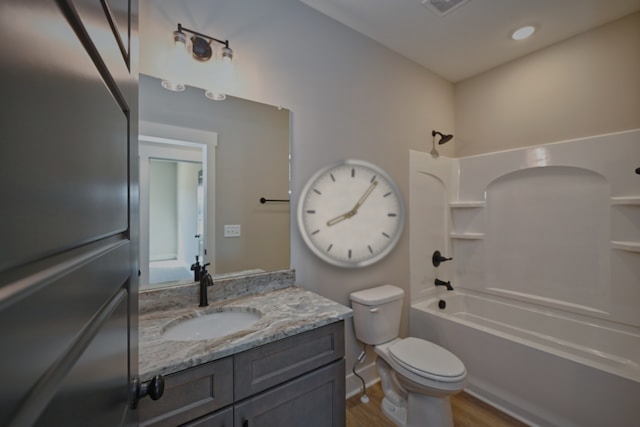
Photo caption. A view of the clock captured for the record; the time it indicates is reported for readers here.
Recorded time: 8:06
